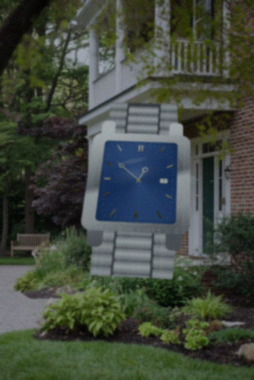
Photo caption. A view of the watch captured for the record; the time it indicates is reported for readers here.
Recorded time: 12:52
